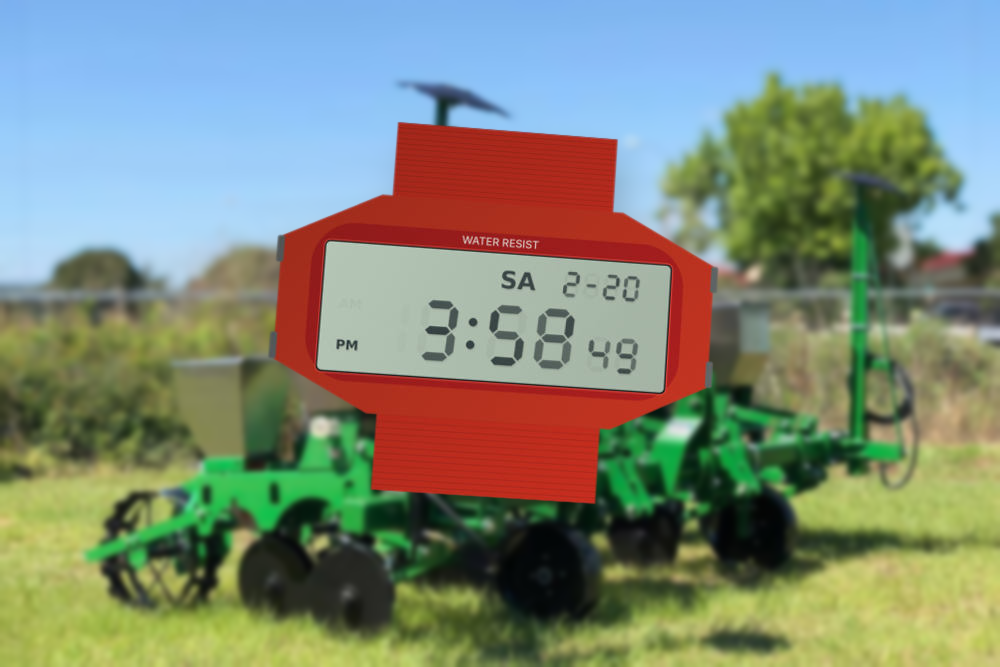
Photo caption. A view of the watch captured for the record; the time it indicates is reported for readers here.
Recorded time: 3:58:49
